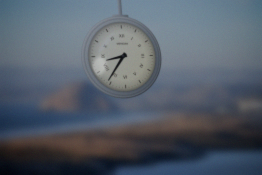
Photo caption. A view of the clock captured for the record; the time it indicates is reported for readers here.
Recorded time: 8:36
